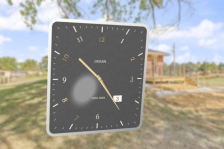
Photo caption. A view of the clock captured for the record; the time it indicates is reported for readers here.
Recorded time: 10:24
